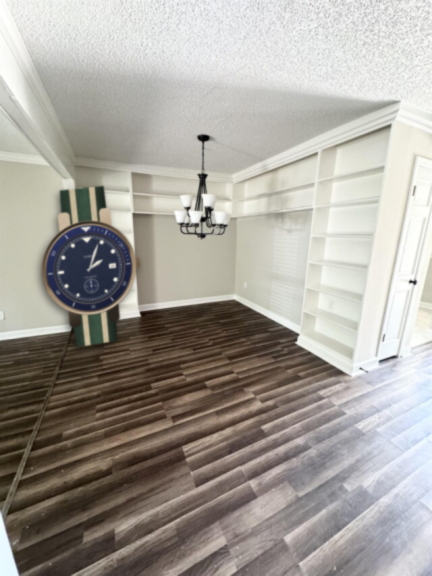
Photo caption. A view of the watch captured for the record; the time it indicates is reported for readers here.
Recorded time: 2:04
